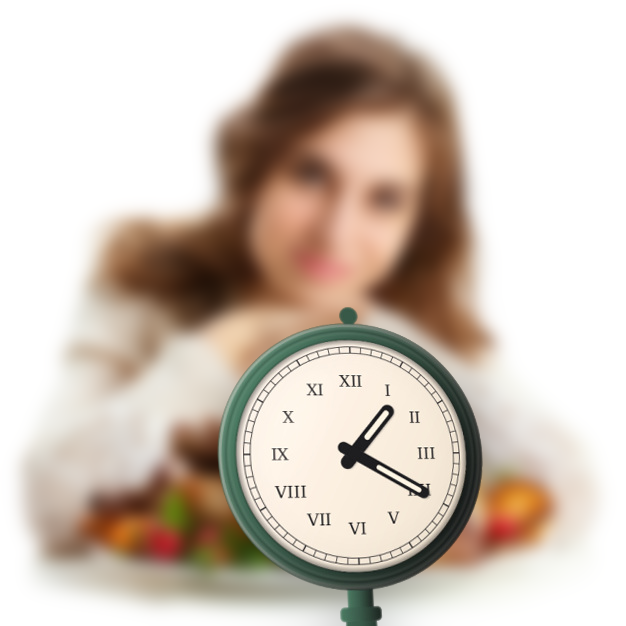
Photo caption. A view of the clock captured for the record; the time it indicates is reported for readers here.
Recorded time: 1:20
